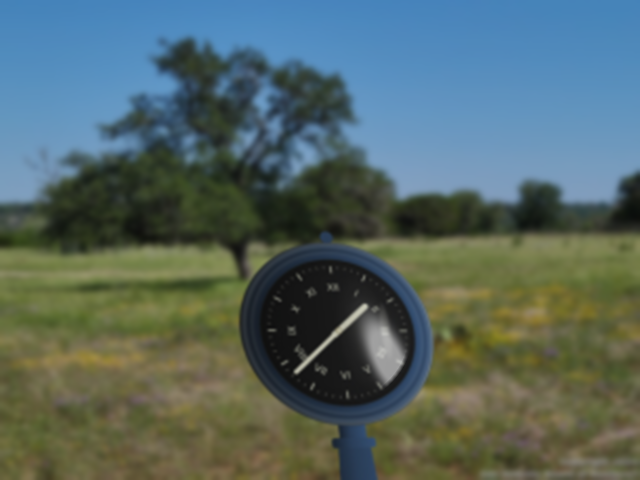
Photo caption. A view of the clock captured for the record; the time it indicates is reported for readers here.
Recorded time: 1:38
